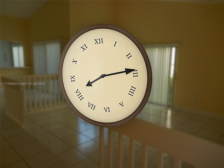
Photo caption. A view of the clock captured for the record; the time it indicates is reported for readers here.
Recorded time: 8:14
